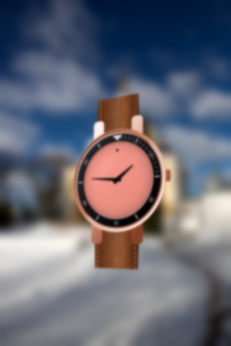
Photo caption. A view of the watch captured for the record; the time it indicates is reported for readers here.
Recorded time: 1:46
